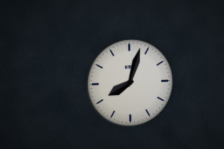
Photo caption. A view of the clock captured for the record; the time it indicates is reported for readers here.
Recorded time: 8:03
